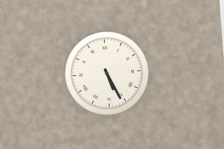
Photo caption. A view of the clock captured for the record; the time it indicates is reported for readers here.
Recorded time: 5:26
